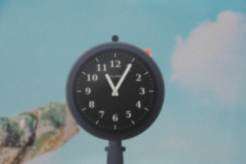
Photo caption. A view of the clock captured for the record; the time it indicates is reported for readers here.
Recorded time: 11:05
